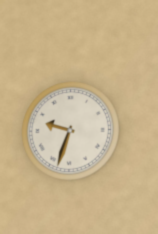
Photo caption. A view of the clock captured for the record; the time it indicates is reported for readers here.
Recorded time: 9:33
